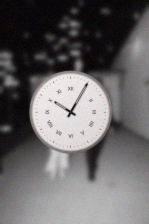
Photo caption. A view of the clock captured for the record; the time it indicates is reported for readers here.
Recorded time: 10:05
